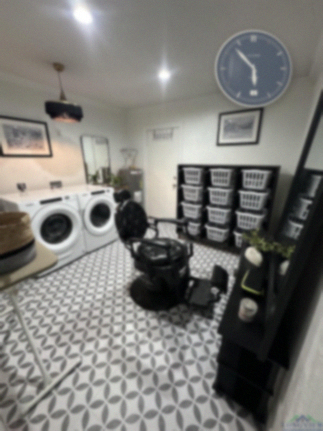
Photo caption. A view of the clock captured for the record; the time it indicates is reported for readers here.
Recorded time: 5:53
